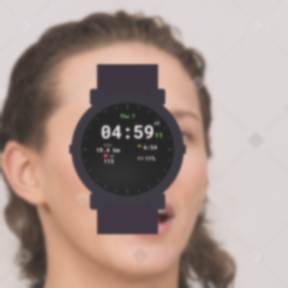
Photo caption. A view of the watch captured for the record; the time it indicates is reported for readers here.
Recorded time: 4:59
